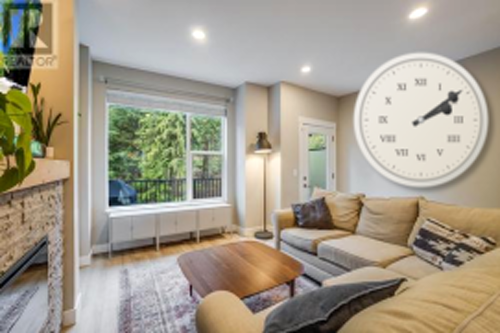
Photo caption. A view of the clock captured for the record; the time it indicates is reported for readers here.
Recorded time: 2:09
